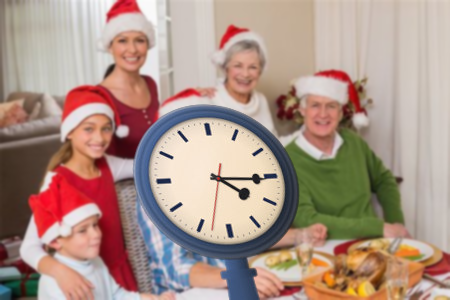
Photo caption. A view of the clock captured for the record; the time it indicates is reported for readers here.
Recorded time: 4:15:33
